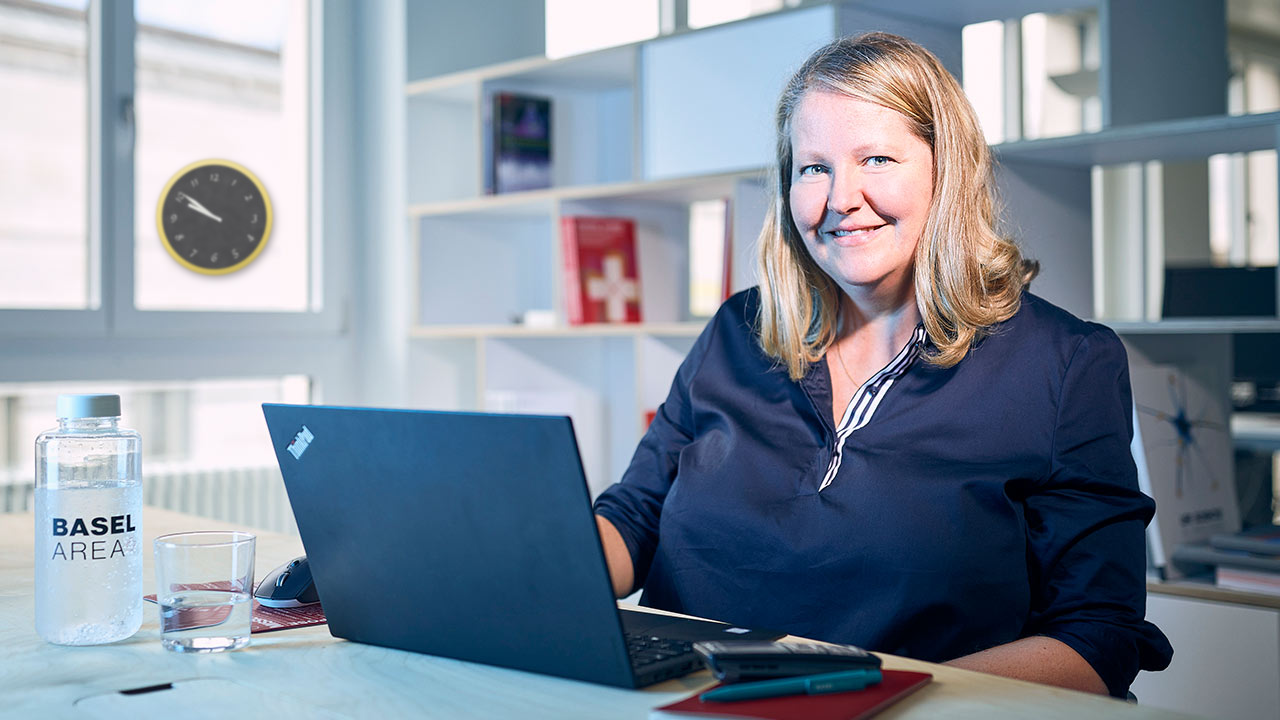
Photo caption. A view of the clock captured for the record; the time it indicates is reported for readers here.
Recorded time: 9:51
